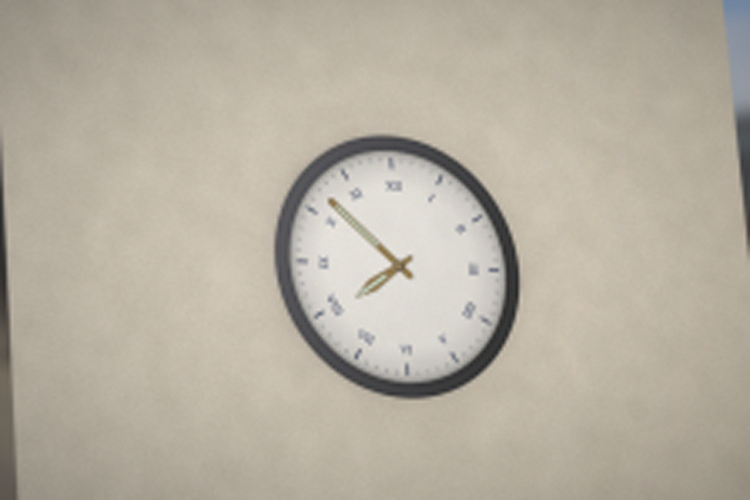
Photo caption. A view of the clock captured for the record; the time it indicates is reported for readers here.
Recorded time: 7:52
